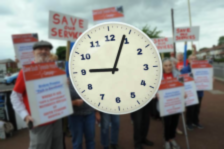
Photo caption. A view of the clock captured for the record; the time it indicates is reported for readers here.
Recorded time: 9:04
